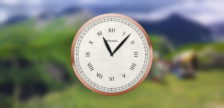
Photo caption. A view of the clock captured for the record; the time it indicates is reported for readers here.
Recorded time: 11:07
